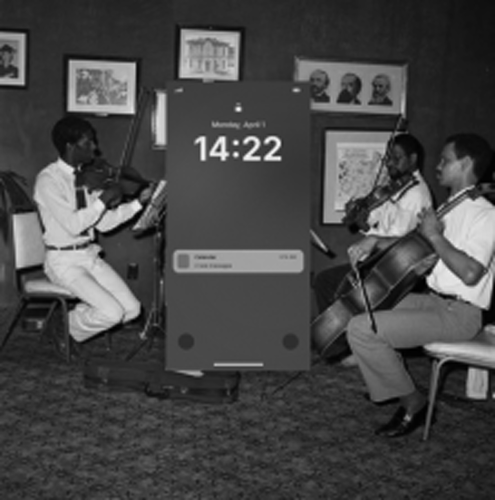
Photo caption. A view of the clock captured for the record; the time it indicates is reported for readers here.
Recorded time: 14:22
